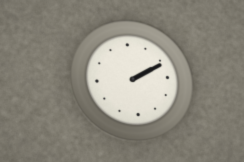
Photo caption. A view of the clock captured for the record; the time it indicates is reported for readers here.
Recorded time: 2:11
